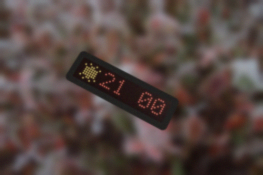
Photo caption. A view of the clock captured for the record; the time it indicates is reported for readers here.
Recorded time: 21:00
